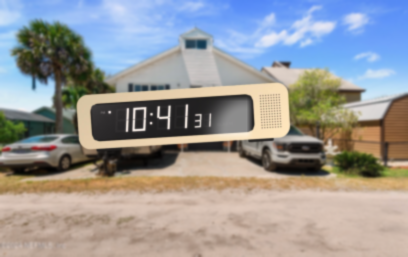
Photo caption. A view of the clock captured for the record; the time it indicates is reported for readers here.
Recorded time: 10:41:31
